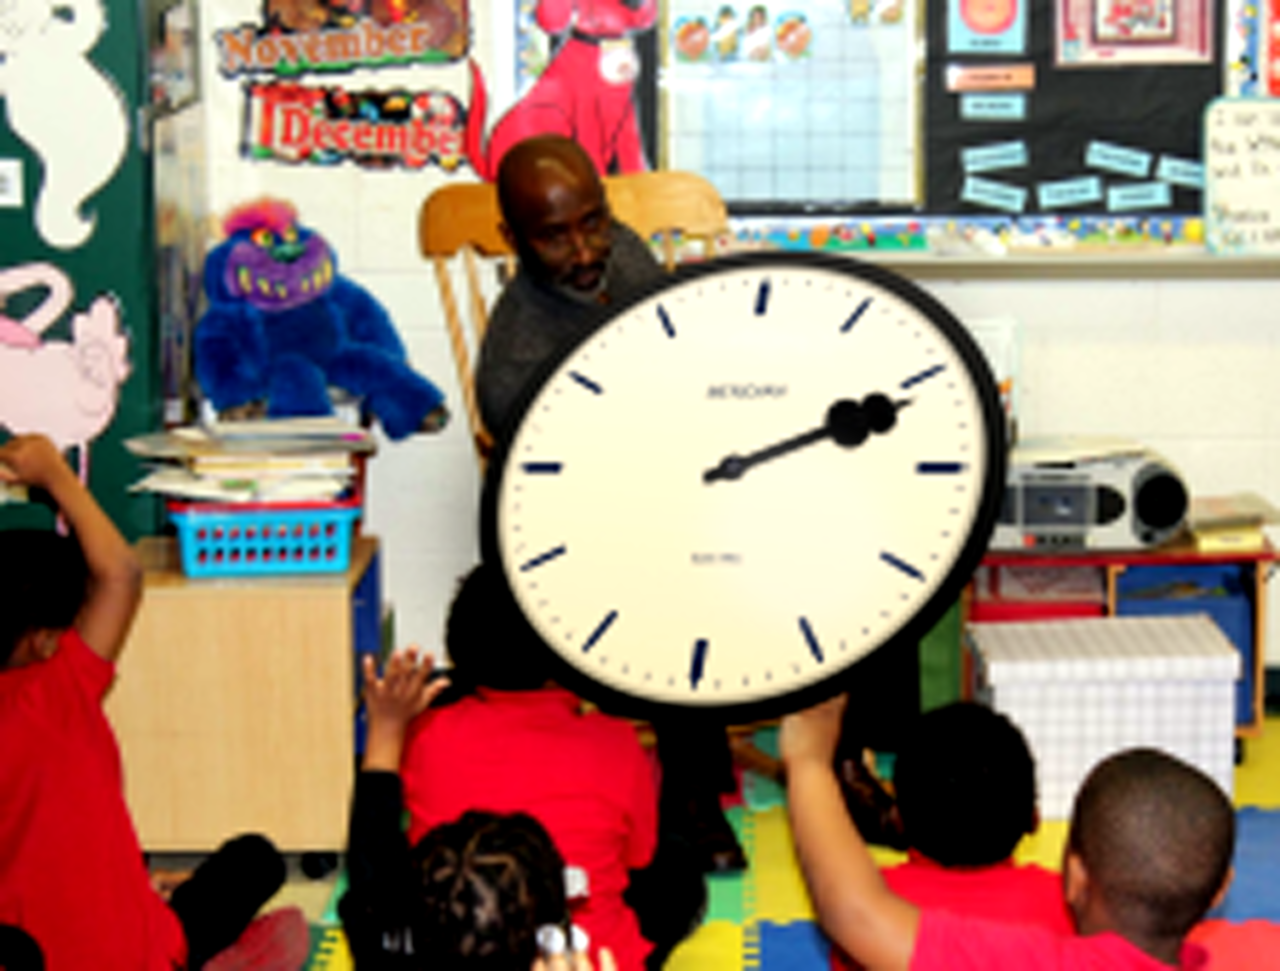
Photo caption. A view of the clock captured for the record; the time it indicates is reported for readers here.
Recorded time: 2:11
